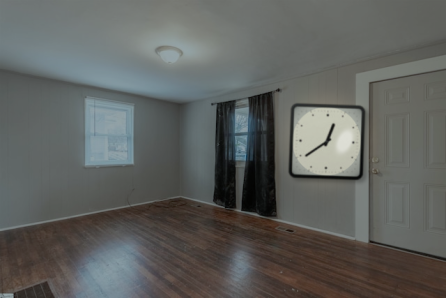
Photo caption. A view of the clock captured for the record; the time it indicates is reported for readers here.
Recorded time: 12:39
